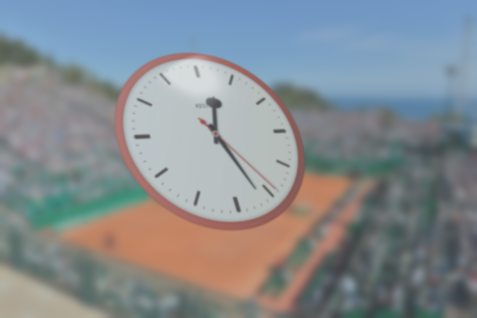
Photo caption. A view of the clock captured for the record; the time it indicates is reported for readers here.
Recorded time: 12:26:24
